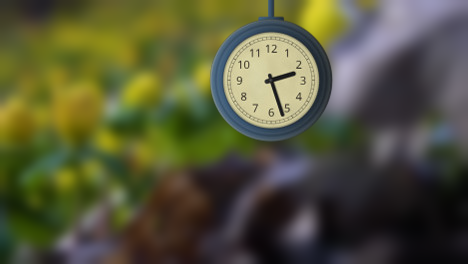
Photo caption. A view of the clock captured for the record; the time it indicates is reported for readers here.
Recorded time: 2:27
